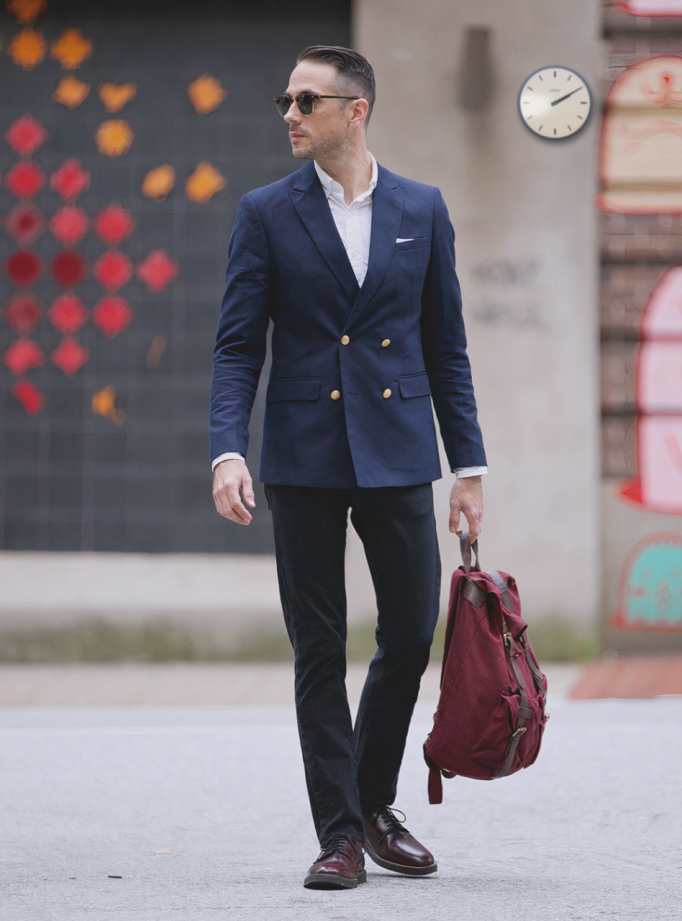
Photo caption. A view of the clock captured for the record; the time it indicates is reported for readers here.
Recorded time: 2:10
